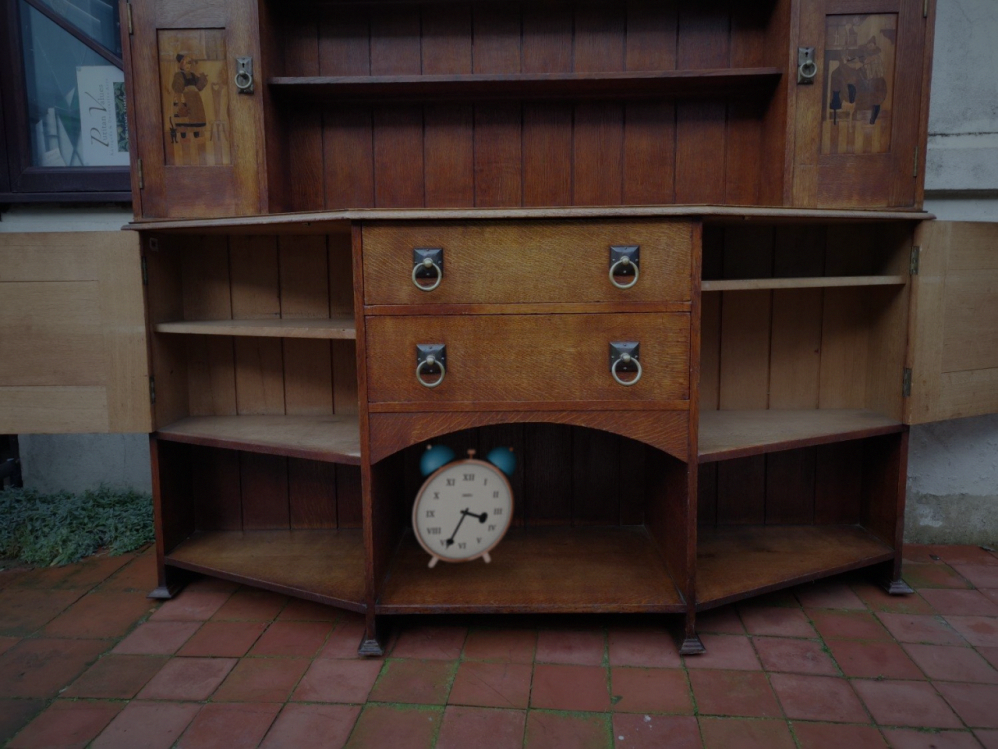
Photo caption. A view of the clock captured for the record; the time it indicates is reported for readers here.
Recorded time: 3:34
